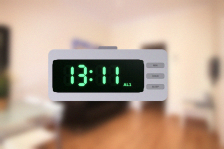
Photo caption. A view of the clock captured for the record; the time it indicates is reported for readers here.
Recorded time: 13:11
